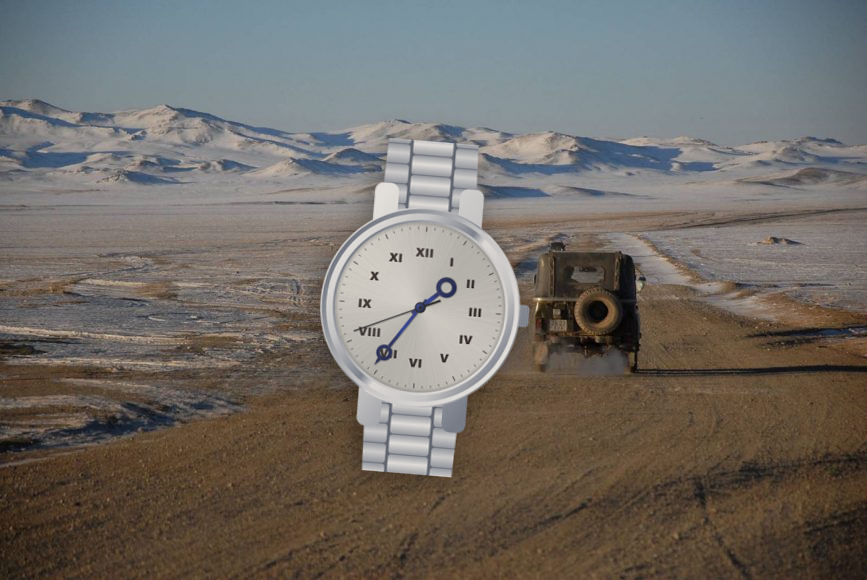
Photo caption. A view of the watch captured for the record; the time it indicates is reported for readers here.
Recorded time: 1:35:41
